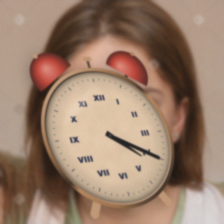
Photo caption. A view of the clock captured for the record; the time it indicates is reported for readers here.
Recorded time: 4:20
